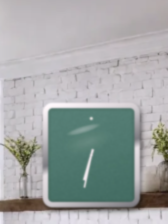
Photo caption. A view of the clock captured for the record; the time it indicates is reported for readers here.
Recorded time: 6:32
